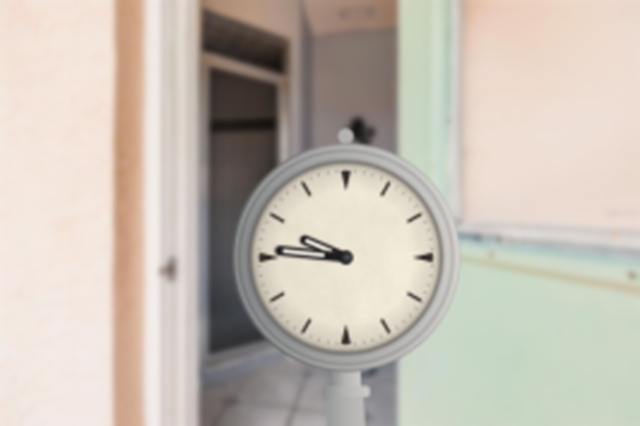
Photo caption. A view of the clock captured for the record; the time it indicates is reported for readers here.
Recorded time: 9:46
